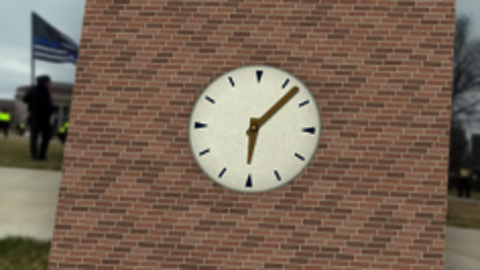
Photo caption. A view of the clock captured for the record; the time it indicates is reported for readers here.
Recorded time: 6:07
